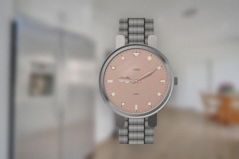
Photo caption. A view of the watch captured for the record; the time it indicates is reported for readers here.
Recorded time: 9:10
